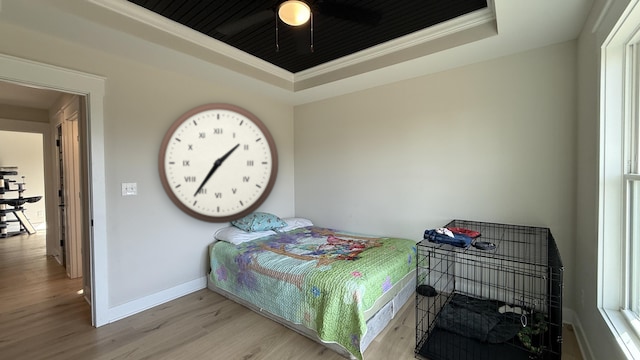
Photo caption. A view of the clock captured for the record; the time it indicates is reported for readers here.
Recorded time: 1:36
